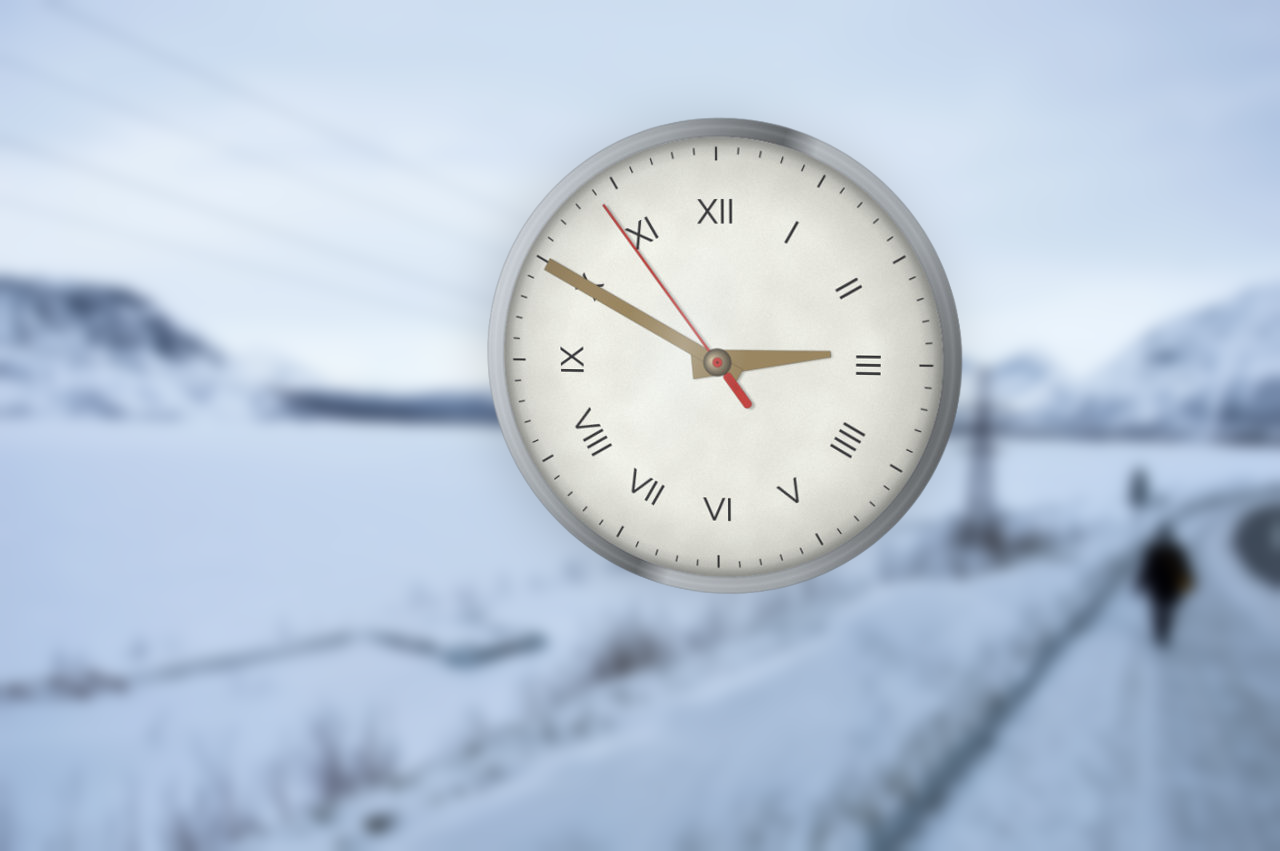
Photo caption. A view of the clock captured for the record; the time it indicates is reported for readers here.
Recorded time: 2:49:54
